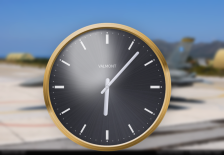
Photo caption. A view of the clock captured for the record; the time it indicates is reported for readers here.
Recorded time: 6:07
